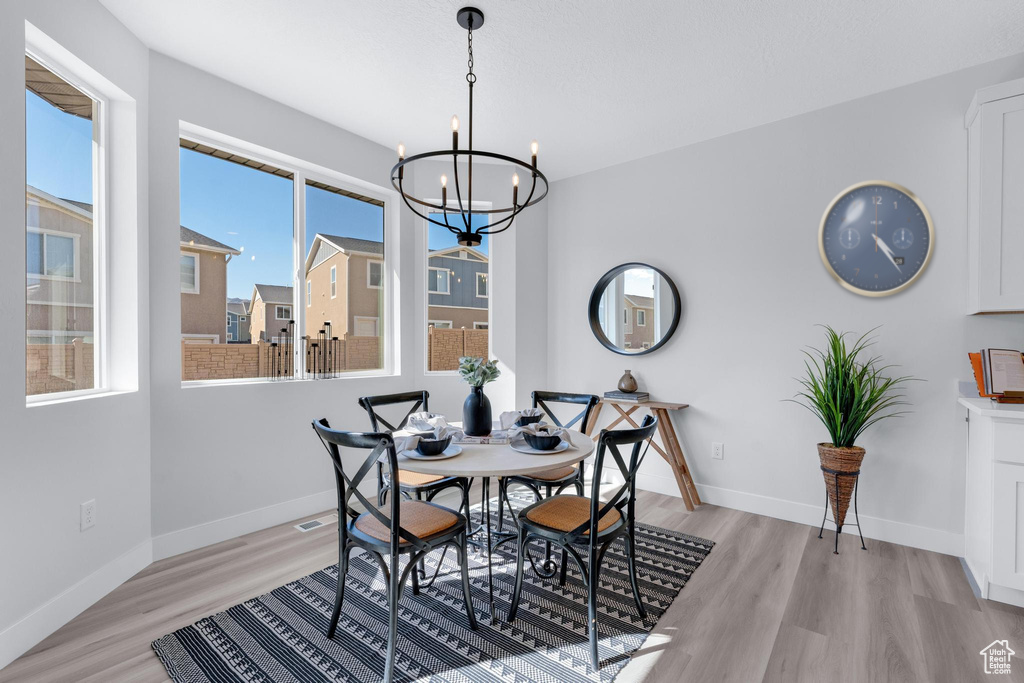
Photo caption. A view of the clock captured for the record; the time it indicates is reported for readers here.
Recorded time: 4:24
